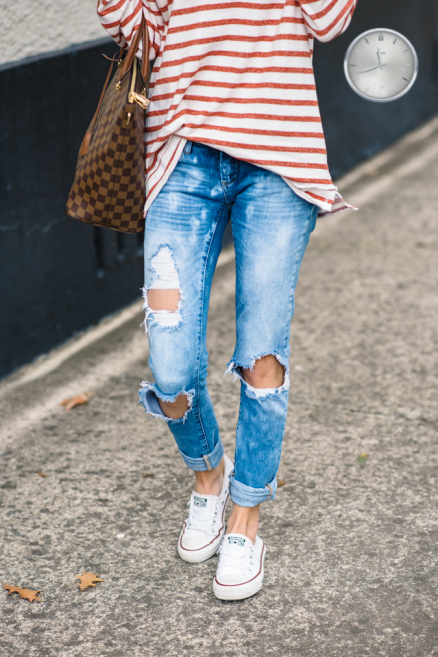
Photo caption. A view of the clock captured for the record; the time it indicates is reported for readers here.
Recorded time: 11:42
